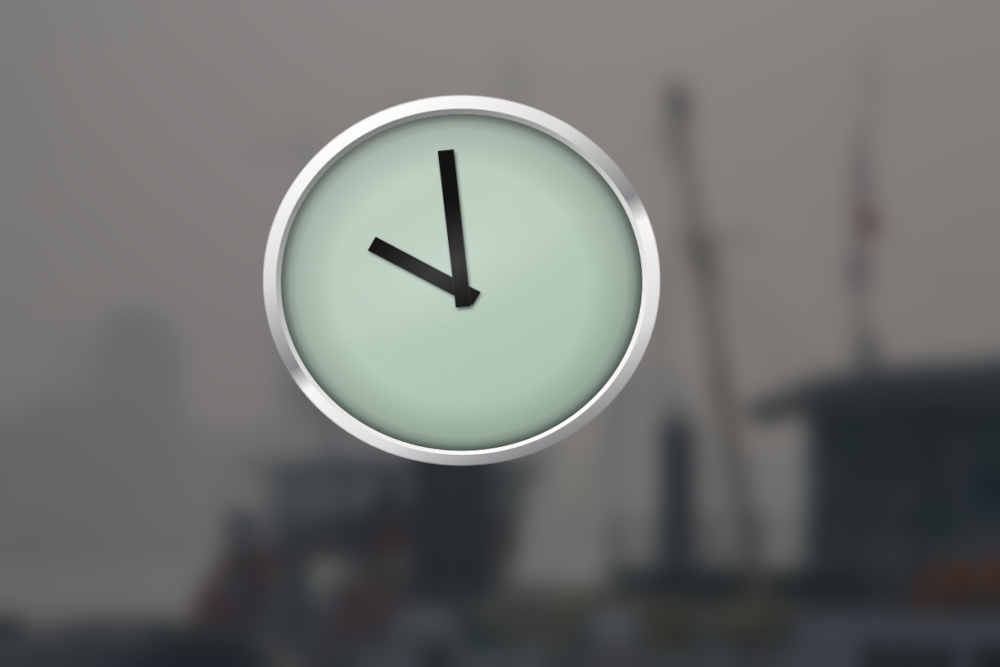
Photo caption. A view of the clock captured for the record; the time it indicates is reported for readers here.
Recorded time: 9:59
